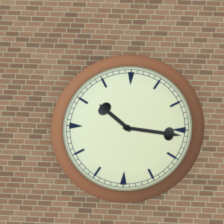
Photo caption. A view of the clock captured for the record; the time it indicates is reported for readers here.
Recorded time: 10:16
